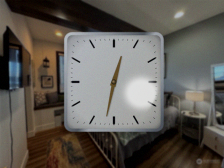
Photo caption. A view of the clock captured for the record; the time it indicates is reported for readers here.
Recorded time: 12:32
